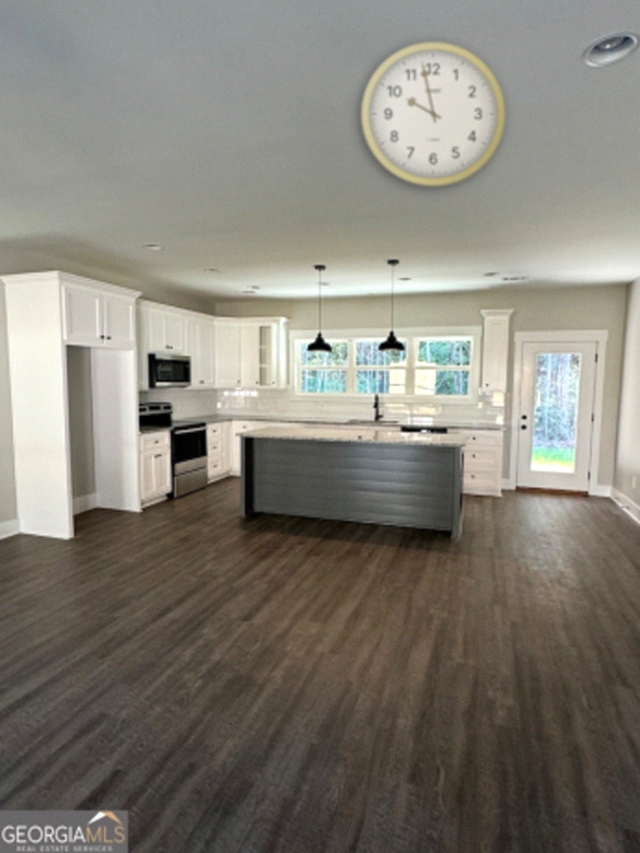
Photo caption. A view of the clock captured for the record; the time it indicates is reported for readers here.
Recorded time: 9:58
